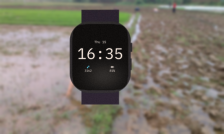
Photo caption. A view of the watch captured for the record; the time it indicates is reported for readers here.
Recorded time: 16:35
